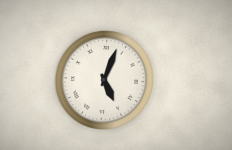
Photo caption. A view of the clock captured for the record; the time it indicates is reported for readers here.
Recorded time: 5:03
